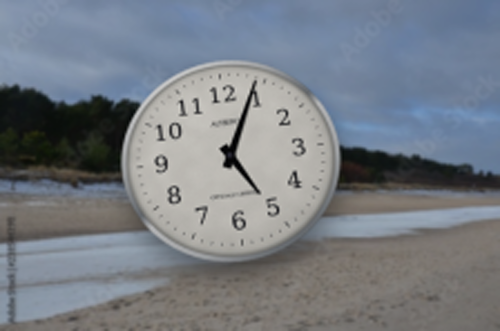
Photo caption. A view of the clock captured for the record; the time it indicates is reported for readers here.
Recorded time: 5:04
